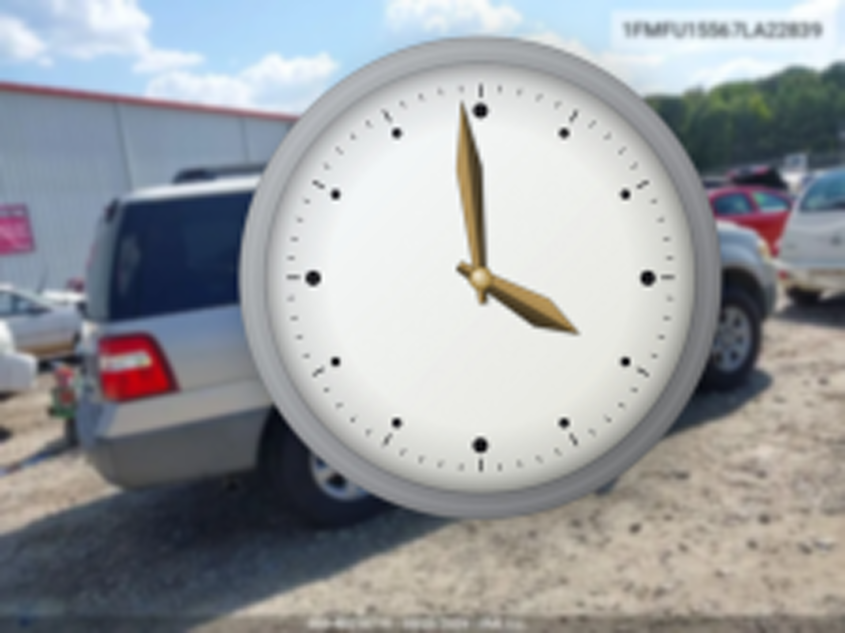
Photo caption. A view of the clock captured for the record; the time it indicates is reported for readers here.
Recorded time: 3:59
